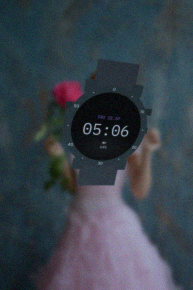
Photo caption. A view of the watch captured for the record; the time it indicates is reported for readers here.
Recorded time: 5:06
